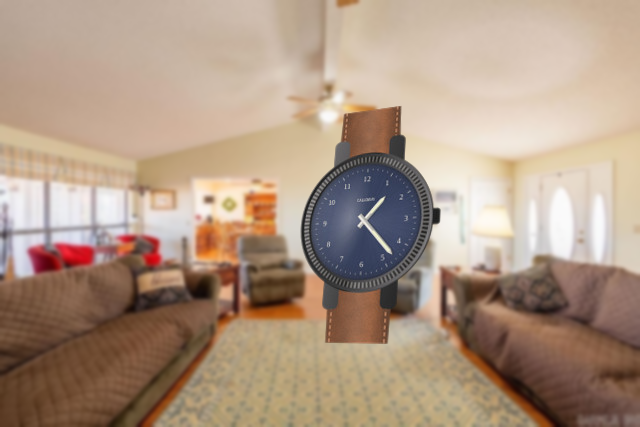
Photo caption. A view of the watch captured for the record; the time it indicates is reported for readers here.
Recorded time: 1:23
